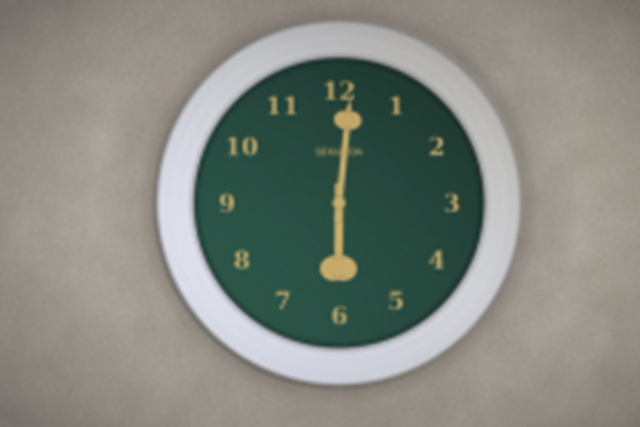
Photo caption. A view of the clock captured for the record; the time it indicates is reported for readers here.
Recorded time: 6:01
